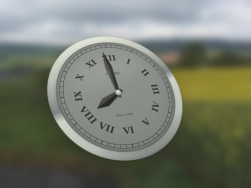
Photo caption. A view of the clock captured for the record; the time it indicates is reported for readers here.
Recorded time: 7:59
